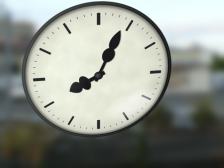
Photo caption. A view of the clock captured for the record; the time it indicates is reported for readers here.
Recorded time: 8:04
